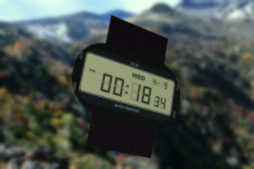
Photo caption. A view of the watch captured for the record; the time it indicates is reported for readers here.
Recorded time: 0:18:34
